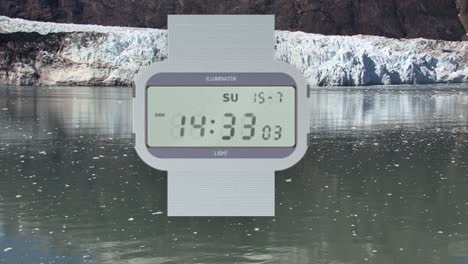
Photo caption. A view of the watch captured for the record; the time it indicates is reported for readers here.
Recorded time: 14:33:03
